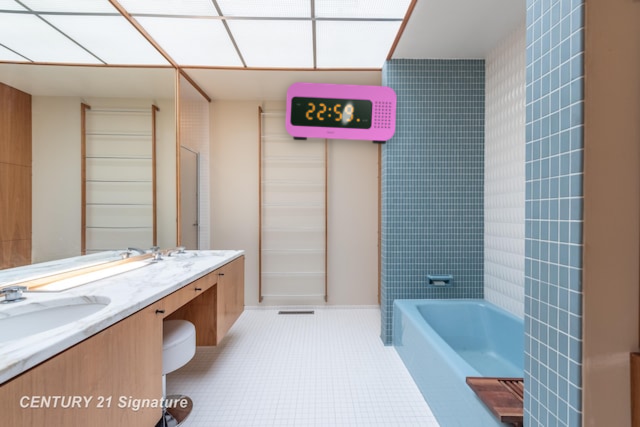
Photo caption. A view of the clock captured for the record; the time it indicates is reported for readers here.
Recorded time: 22:59
